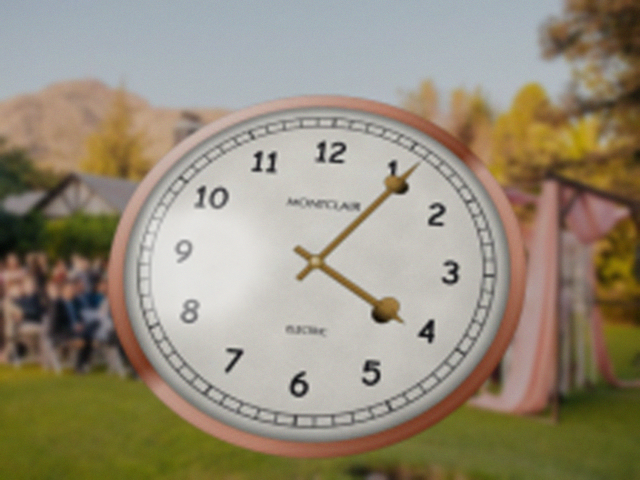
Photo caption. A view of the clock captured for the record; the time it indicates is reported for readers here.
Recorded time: 4:06
